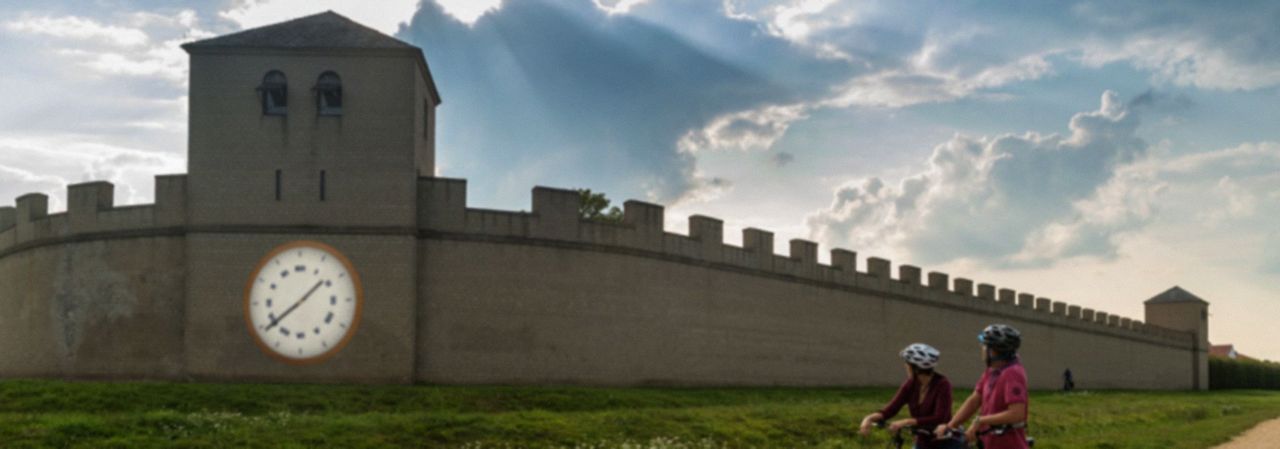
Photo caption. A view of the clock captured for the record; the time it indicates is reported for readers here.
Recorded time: 1:39
